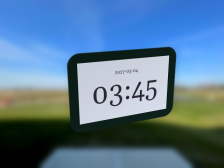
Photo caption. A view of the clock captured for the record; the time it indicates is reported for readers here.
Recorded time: 3:45
